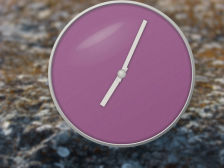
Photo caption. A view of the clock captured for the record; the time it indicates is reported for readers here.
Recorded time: 7:04
